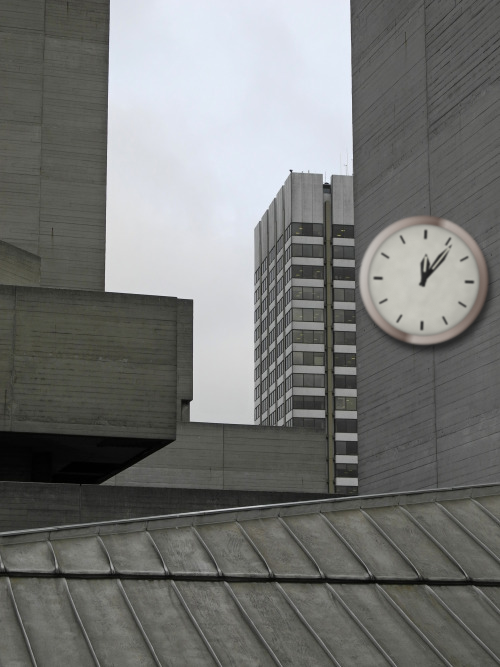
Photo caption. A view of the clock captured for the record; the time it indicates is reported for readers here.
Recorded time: 12:06
